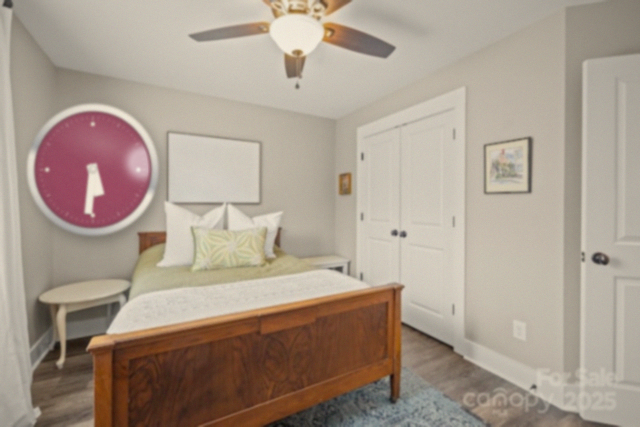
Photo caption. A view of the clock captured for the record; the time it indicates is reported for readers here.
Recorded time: 5:31
